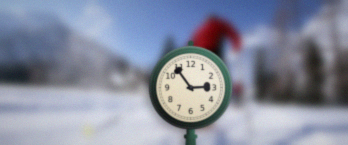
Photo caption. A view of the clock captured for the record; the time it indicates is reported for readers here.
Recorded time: 2:54
